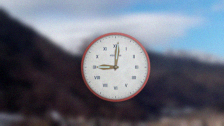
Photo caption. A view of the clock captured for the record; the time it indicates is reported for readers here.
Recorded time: 9:01
